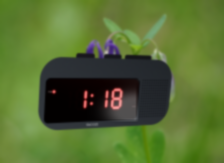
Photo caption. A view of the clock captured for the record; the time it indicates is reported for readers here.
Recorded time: 1:18
